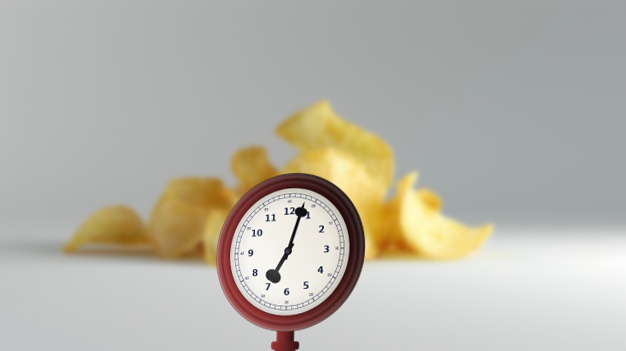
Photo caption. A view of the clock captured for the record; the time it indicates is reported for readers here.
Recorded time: 7:03
